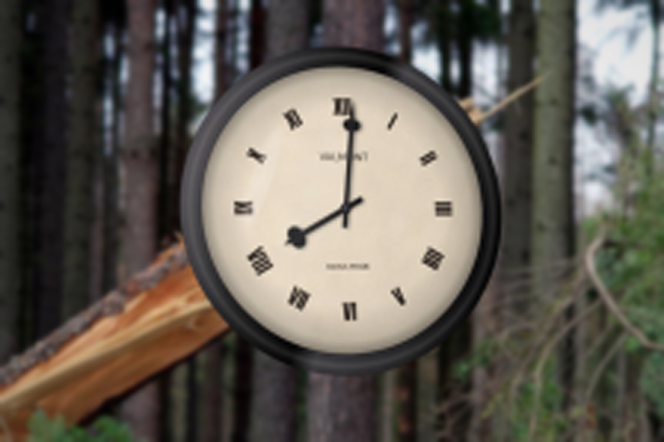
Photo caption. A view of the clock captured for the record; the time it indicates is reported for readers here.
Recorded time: 8:01
